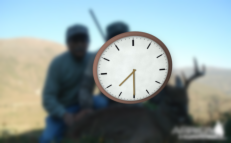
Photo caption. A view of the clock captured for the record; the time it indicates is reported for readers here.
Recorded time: 7:30
